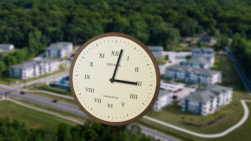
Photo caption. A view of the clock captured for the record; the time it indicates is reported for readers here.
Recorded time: 3:02
